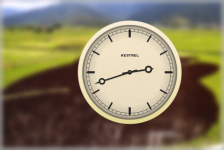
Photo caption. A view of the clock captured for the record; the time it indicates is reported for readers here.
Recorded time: 2:42
